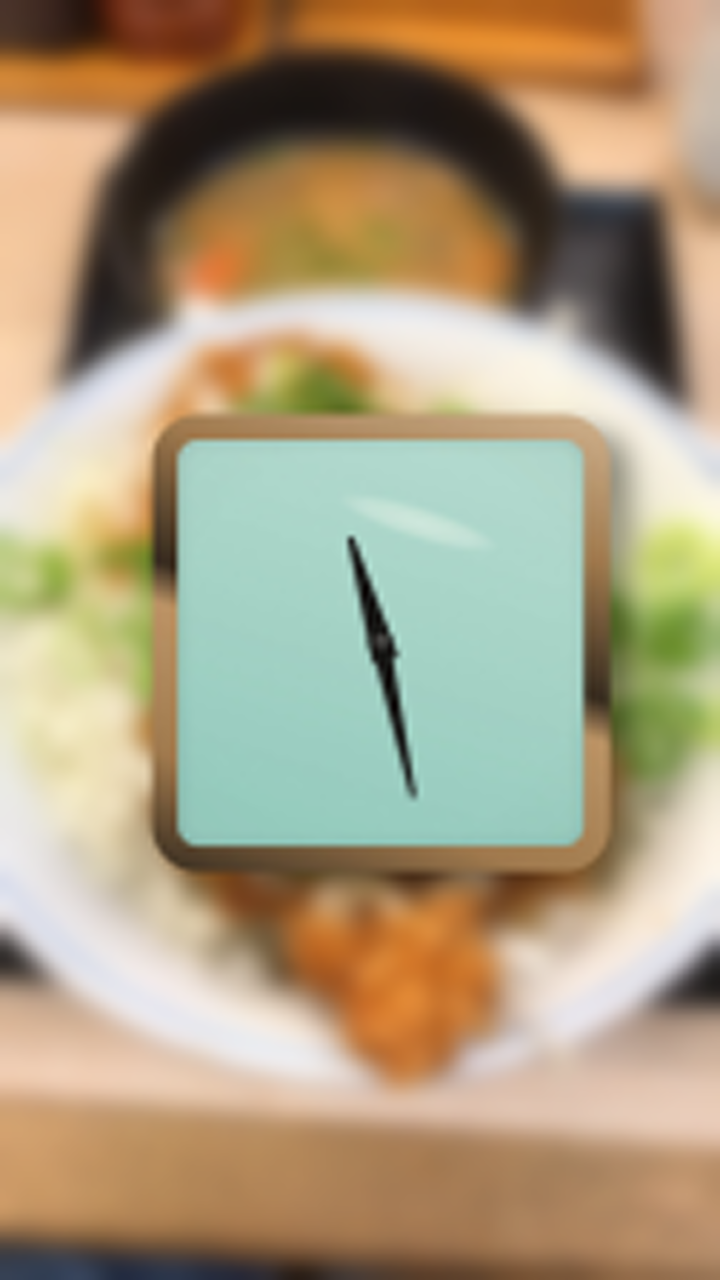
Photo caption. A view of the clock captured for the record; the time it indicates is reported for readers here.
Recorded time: 11:28
